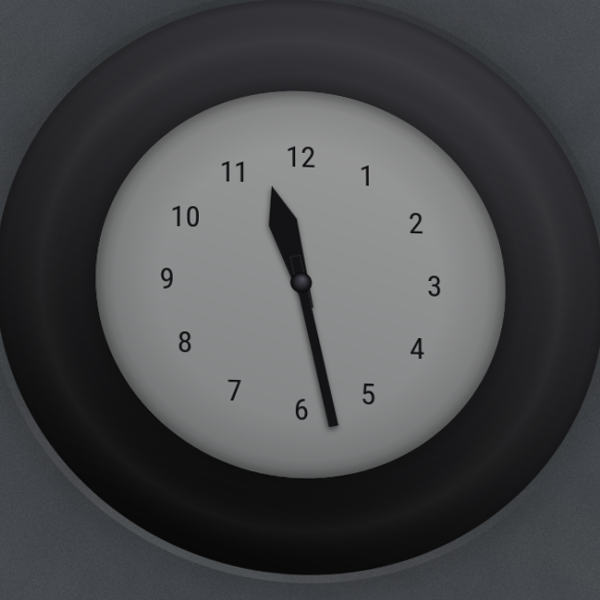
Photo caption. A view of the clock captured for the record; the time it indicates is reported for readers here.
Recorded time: 11:28
